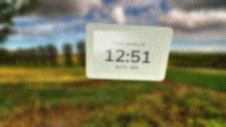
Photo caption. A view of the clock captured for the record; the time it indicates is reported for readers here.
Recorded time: 12:51
